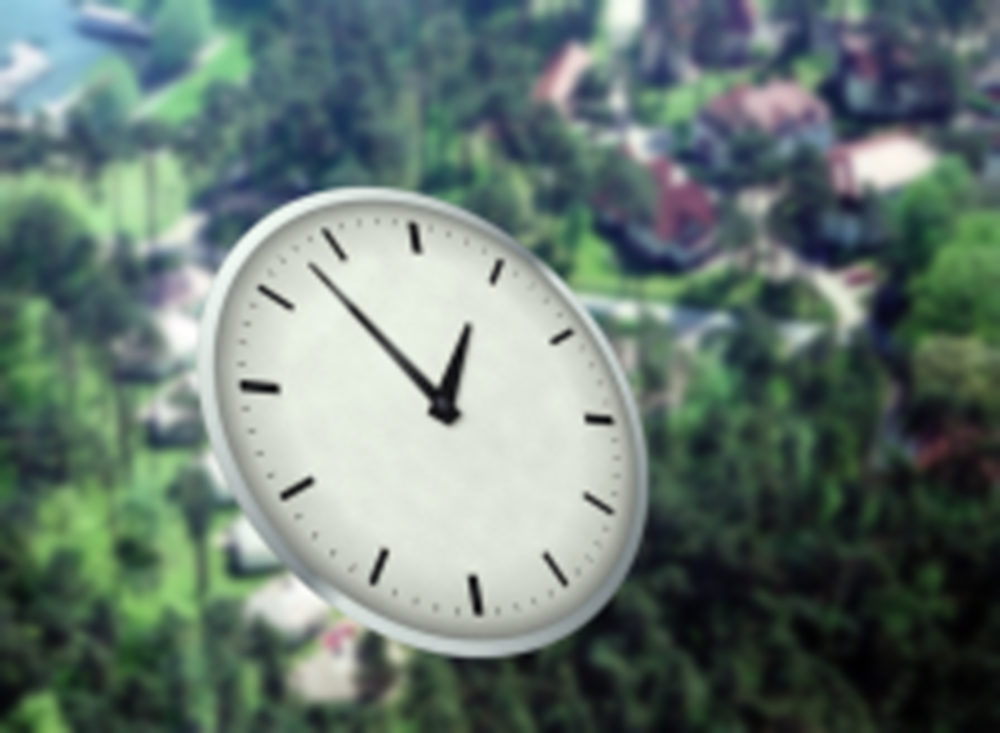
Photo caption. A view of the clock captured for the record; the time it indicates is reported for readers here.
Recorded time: 12:53
